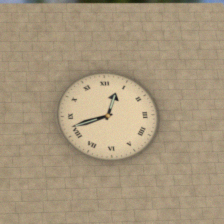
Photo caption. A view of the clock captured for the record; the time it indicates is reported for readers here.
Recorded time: 12:42
